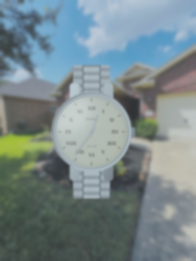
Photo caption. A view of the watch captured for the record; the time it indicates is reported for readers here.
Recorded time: 12:36
